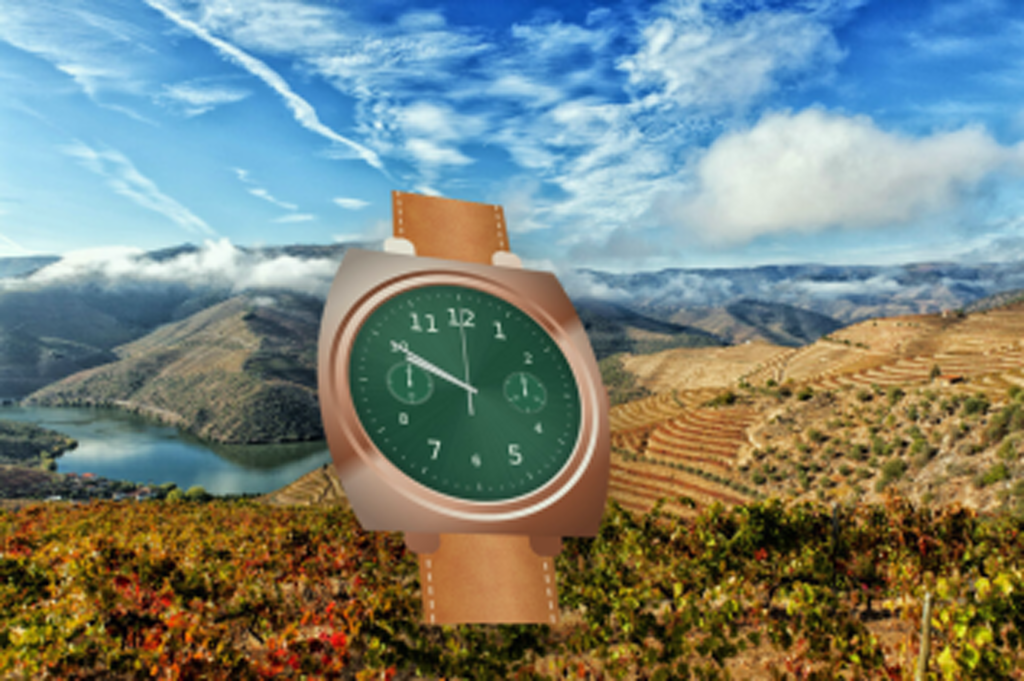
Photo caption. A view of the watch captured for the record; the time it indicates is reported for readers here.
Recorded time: 9:50
